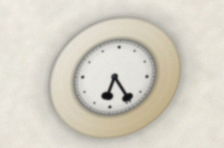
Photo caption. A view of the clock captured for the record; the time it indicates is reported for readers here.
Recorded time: 6:24
